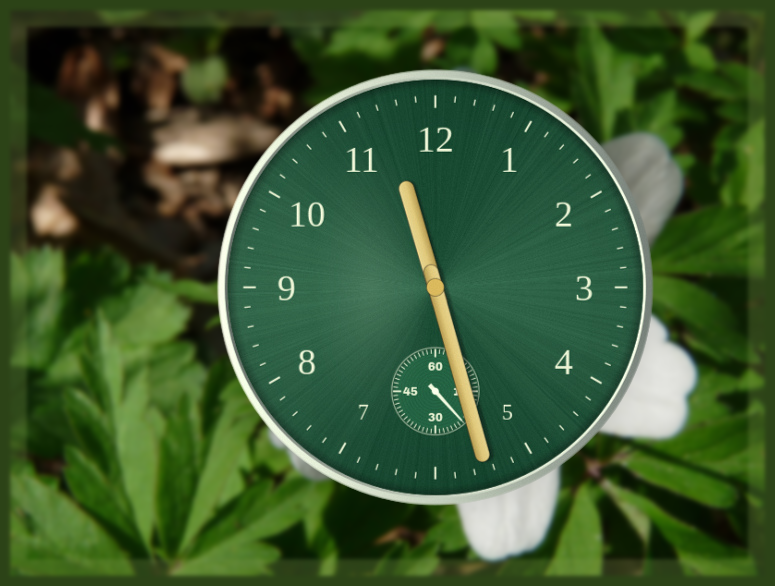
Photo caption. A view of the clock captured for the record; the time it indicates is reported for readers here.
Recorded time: 11:27:23
